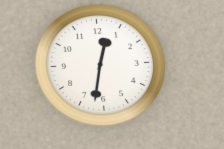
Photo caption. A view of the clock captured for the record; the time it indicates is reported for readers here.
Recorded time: 12:32
